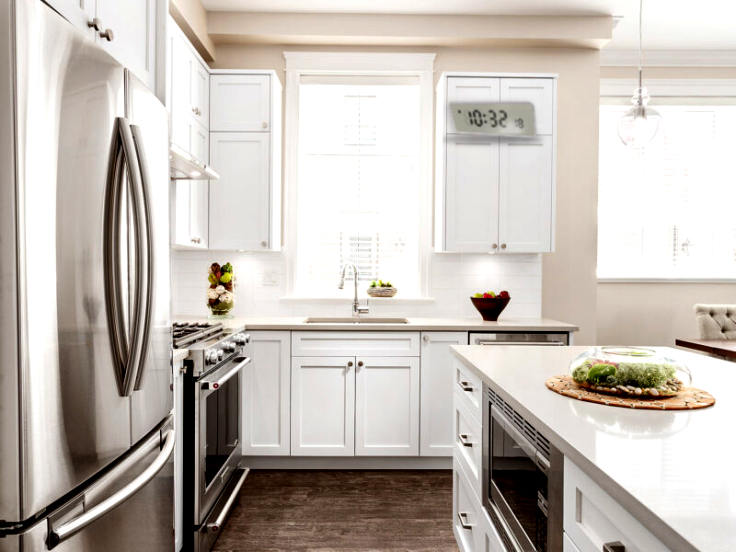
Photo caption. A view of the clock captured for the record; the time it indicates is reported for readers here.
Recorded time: 10:32
